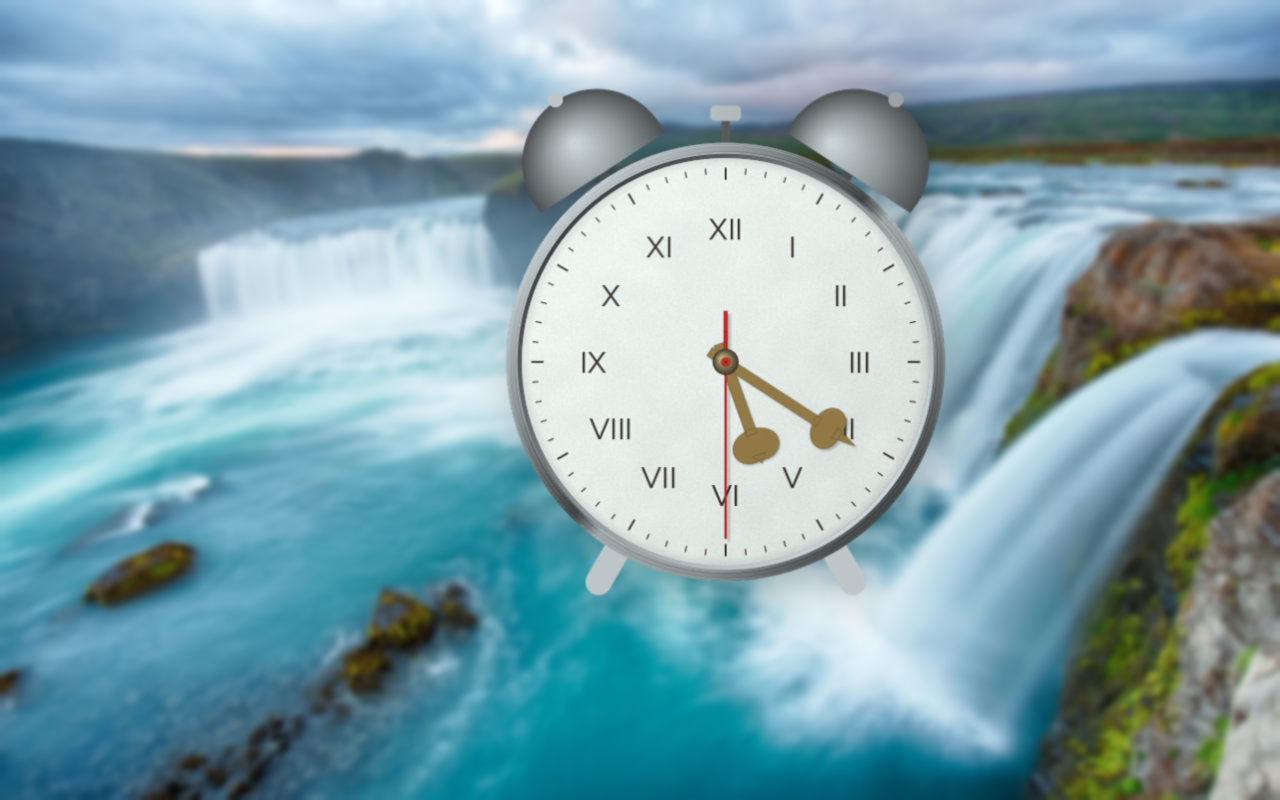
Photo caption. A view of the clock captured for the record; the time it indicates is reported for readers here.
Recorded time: 5:20:30
